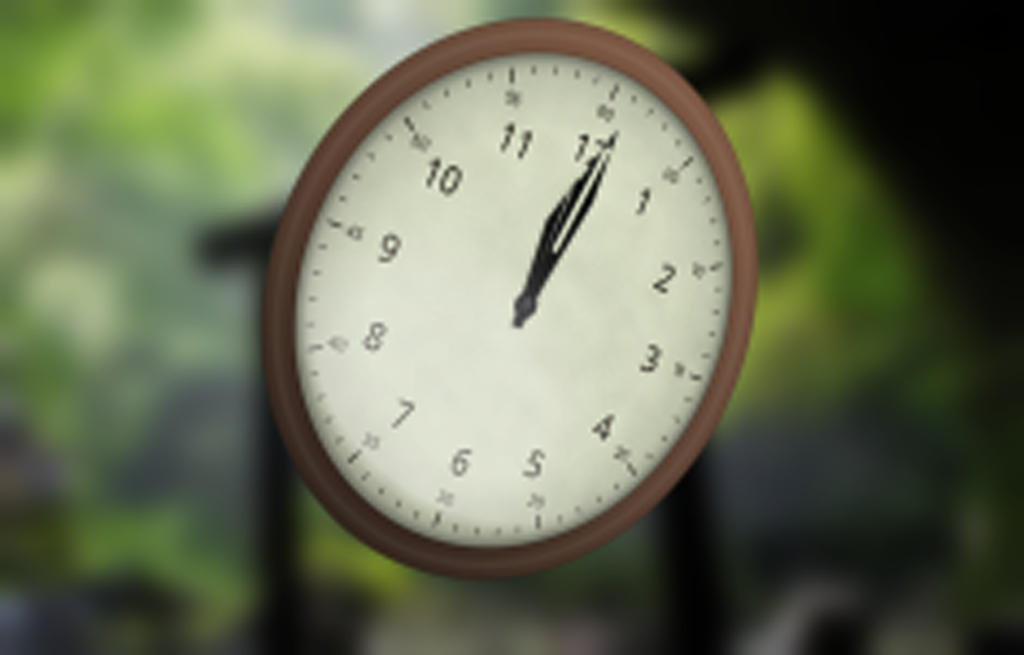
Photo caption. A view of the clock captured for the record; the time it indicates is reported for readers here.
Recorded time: 12:01
